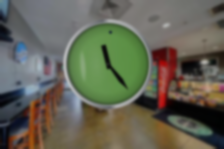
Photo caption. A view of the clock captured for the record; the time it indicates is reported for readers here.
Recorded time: 11:23
